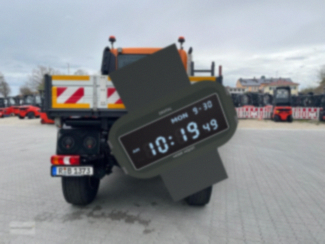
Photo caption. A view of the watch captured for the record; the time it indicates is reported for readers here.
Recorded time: 10:19:49
